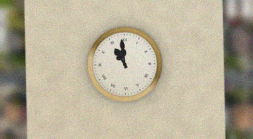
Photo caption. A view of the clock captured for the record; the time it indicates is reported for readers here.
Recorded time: 10:59
